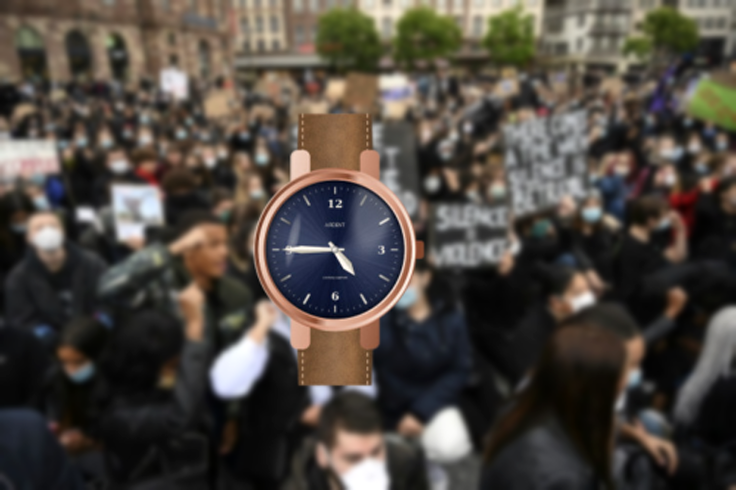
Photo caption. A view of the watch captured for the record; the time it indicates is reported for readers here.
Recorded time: 4:45
